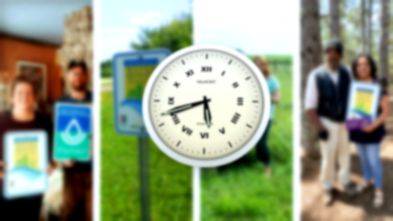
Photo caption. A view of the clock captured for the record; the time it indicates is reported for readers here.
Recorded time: 5:42
